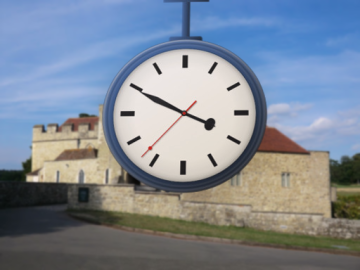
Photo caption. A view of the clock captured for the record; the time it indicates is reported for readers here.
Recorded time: 3:49:37
